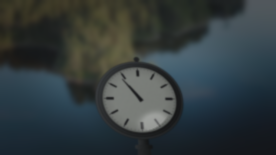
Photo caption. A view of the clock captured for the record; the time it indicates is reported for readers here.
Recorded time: 10:54
